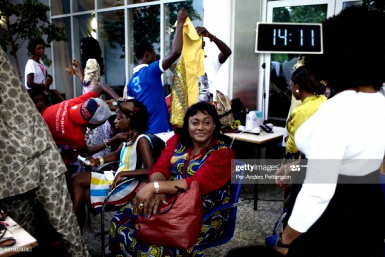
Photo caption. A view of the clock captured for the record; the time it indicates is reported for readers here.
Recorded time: 14:11
